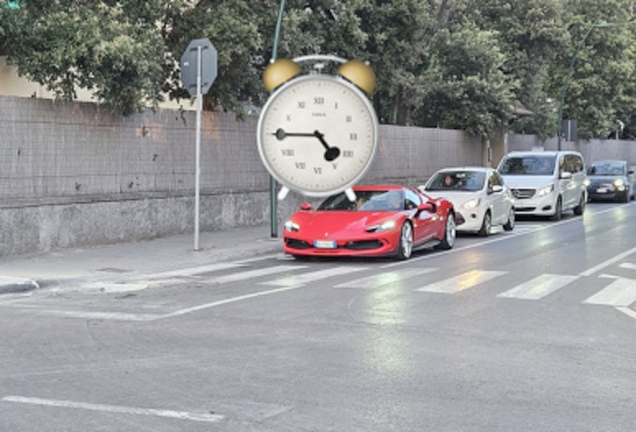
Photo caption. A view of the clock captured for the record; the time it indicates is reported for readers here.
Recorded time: 4:45
